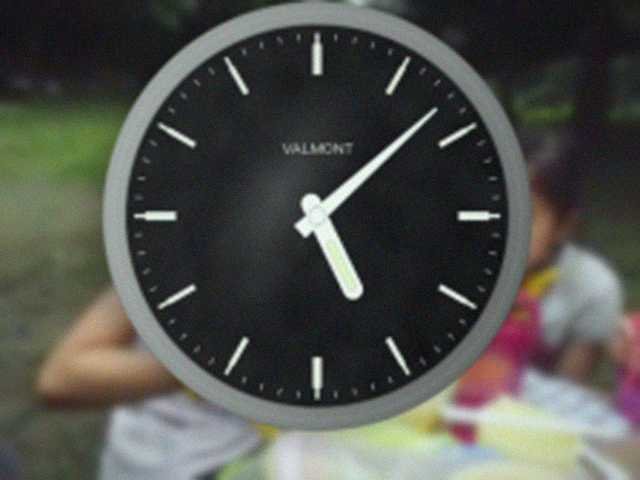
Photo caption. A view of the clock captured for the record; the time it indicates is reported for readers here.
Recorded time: 5:08
